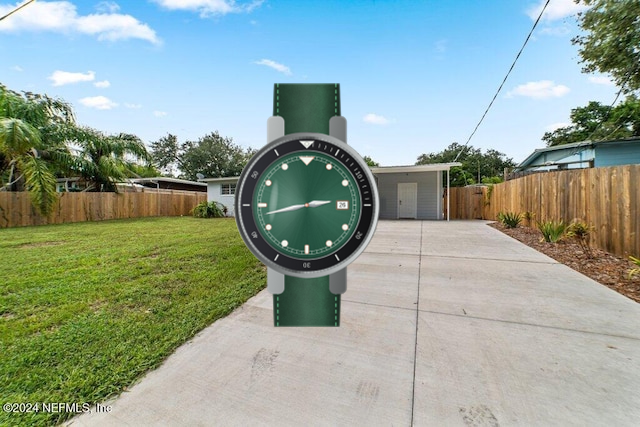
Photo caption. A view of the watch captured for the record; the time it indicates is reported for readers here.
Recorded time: 2:43
